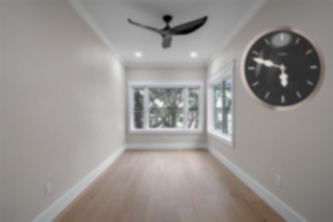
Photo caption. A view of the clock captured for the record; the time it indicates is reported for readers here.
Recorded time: 5:48
